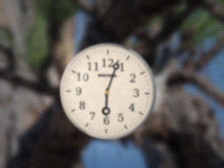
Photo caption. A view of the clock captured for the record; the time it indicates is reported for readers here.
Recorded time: 6:03
